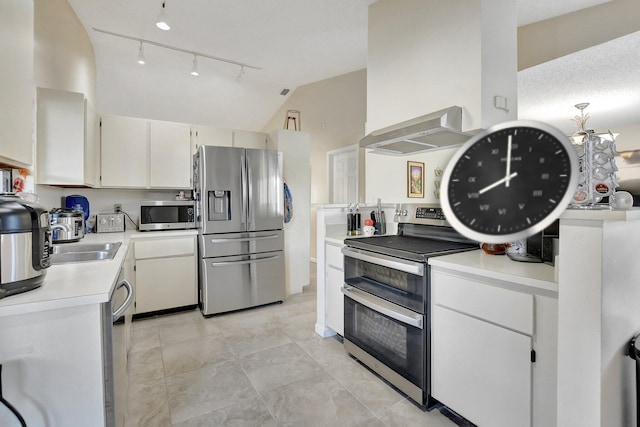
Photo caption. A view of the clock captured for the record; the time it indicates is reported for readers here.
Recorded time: 7:59
